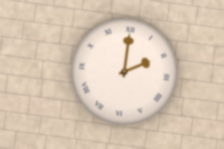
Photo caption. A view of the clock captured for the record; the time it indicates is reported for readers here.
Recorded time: 2:00
